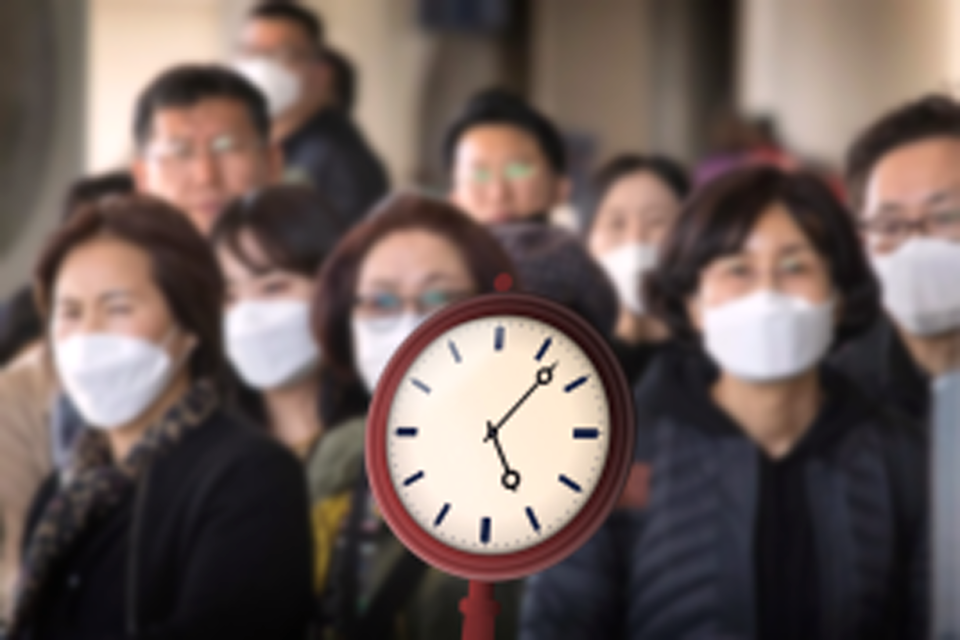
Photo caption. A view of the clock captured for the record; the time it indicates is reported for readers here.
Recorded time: 5:07
